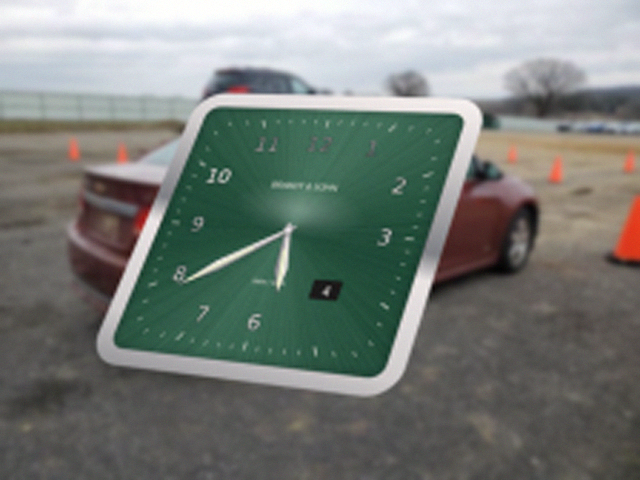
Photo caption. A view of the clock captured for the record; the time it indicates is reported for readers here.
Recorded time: 5:39
